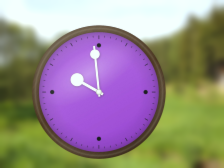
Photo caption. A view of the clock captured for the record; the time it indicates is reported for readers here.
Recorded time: 9:59
